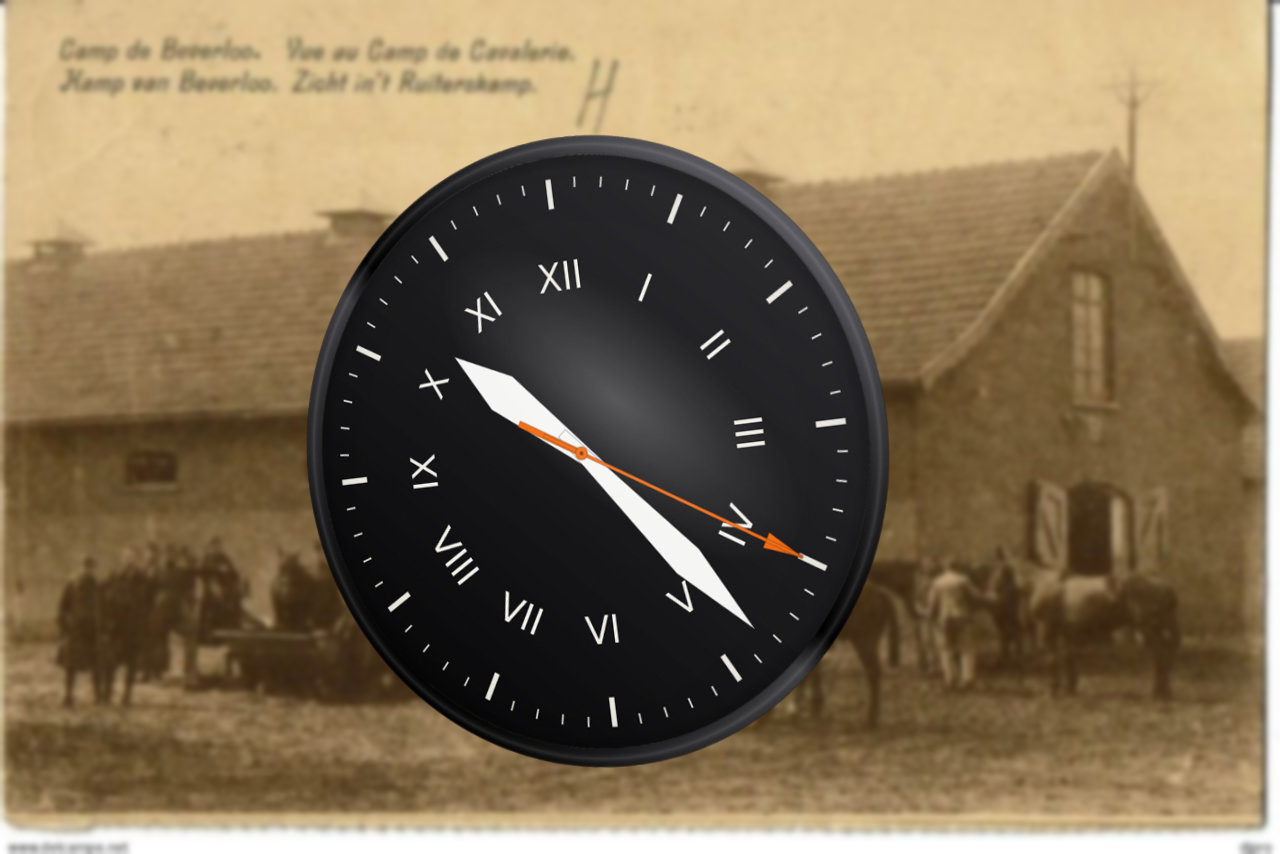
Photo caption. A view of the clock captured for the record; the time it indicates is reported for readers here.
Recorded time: 10:23:20
